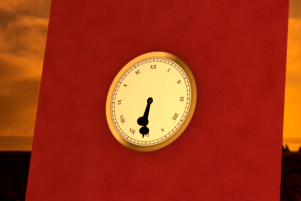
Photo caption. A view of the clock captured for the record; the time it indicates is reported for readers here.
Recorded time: 6:31
